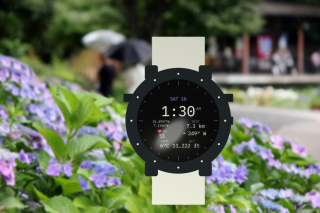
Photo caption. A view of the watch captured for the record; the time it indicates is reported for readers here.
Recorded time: 1:30
